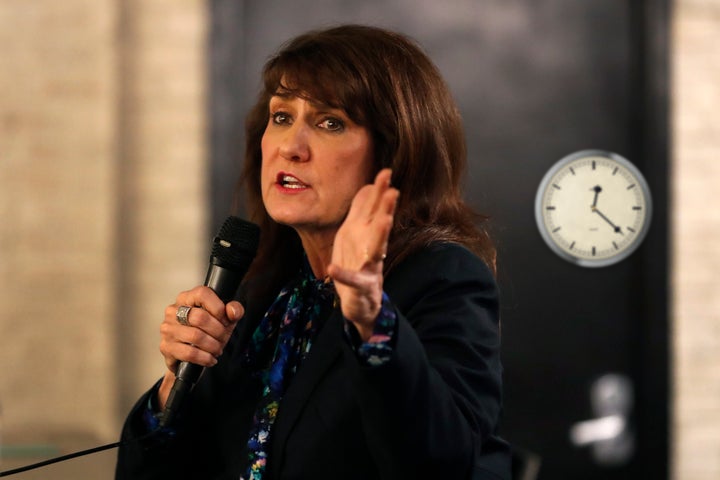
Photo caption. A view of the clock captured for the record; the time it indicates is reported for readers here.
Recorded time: 12:22
